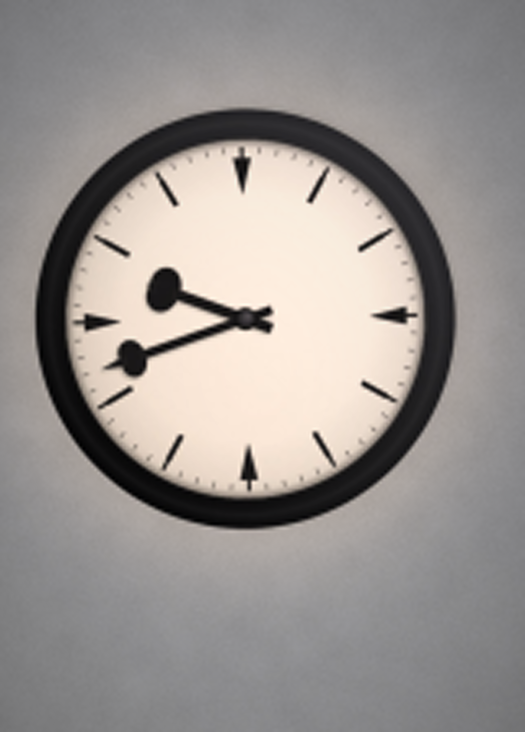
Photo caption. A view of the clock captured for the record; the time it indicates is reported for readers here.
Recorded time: 9:42
